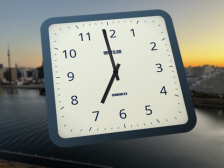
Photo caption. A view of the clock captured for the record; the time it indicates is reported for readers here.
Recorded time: 6:59
